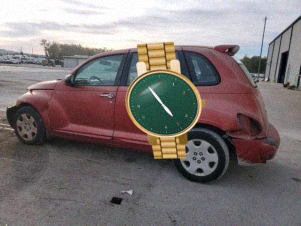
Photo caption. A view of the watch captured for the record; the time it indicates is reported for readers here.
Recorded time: 4:55
